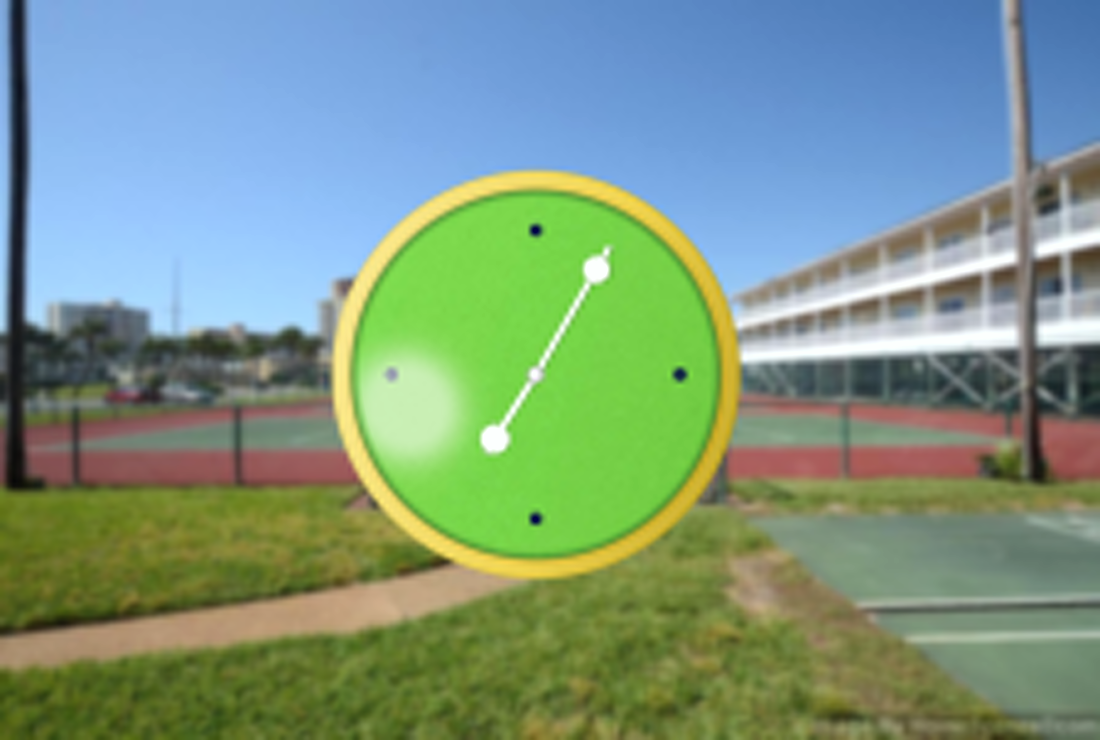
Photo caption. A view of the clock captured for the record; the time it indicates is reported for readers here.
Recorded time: 7:05
